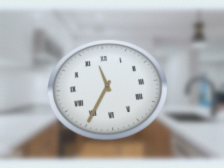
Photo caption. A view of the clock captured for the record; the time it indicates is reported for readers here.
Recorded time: 11:35
